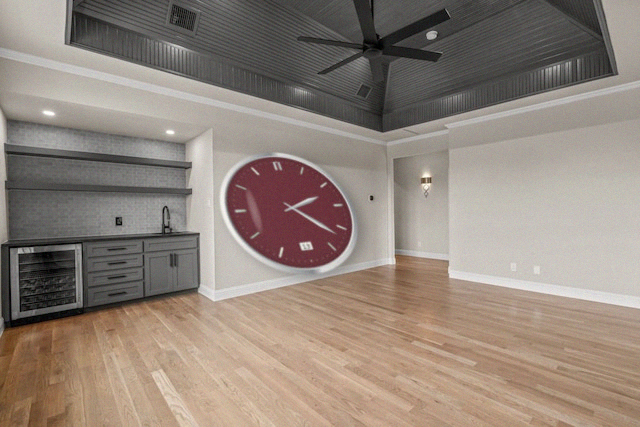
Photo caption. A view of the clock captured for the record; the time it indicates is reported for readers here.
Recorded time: 2:22
